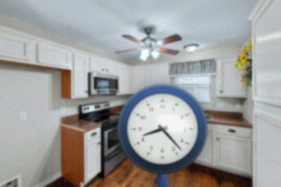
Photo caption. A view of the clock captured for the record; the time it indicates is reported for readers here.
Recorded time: 8:23
